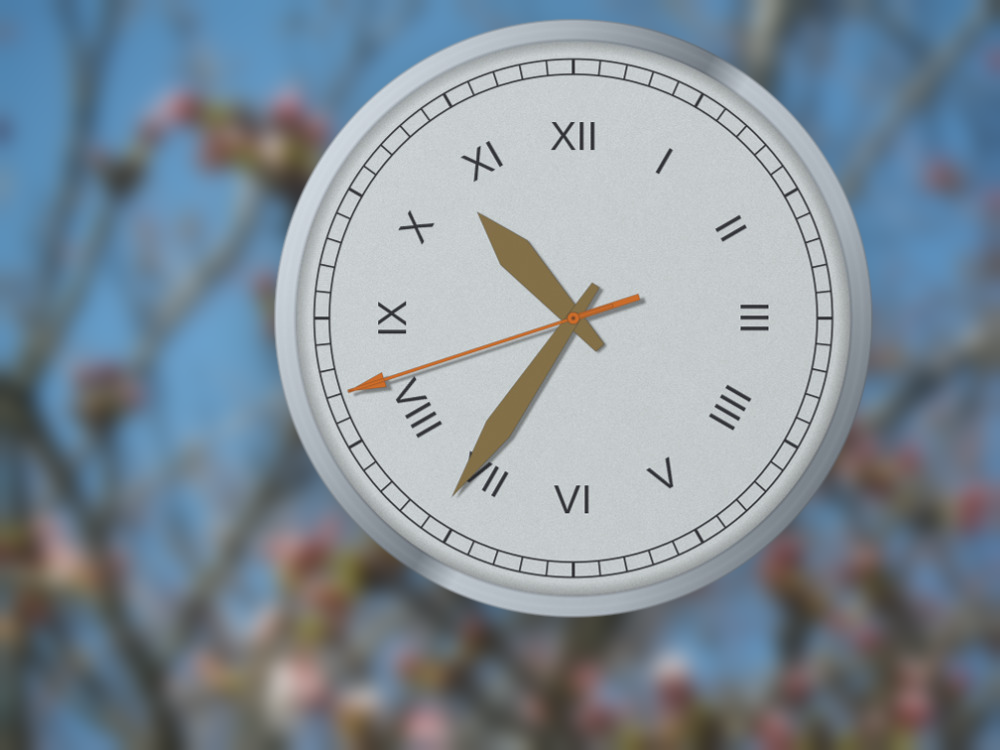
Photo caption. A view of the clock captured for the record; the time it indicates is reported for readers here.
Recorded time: 10:35:42
